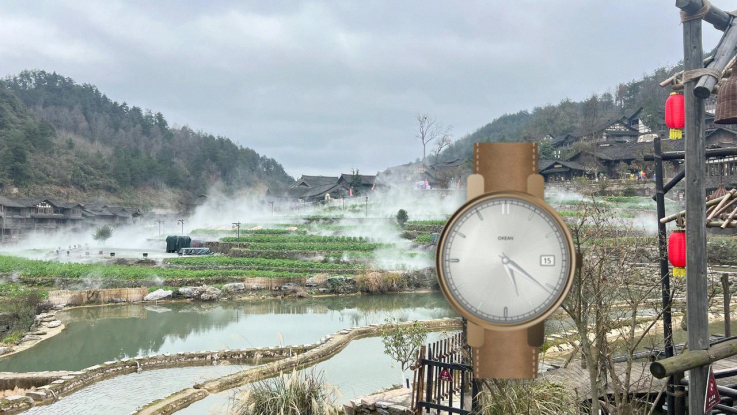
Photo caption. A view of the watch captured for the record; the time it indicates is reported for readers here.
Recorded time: 5:21
